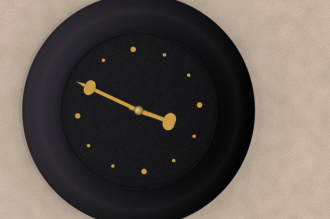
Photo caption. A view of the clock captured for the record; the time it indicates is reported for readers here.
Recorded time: 3:50
